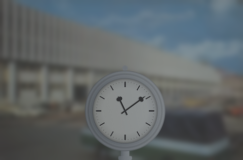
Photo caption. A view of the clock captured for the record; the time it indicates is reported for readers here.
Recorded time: 11:09
